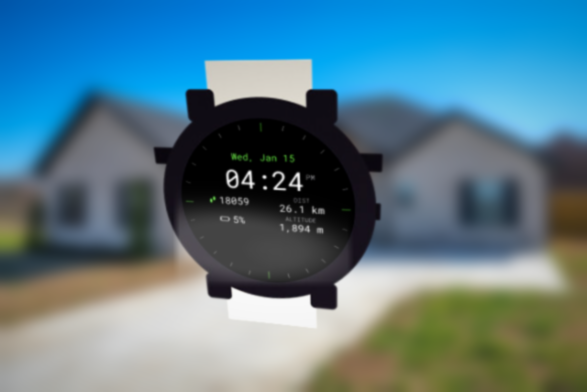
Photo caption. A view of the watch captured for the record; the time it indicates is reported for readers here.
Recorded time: 4:24
